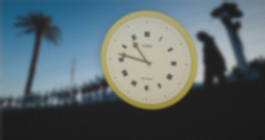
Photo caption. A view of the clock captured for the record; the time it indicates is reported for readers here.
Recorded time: 10:47
